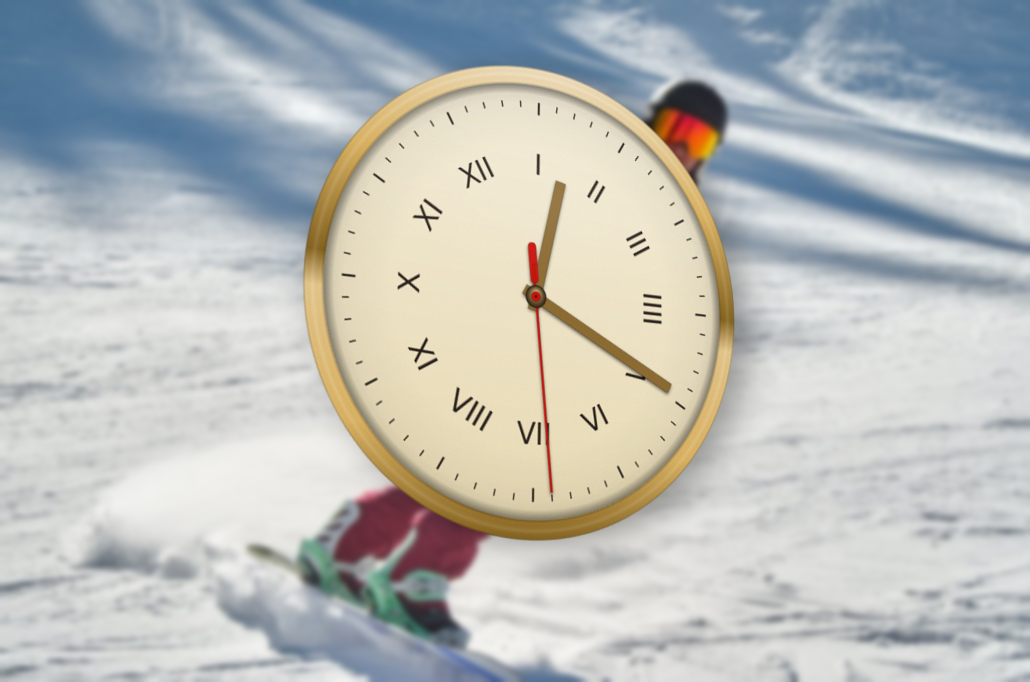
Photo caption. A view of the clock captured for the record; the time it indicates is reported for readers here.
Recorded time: 1:24:34
